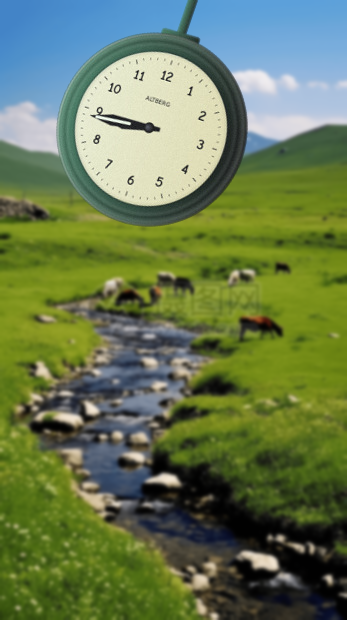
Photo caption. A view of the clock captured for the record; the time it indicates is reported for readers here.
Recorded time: 8:44
